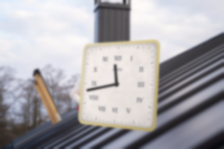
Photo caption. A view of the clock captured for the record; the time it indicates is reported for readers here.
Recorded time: 11:43
